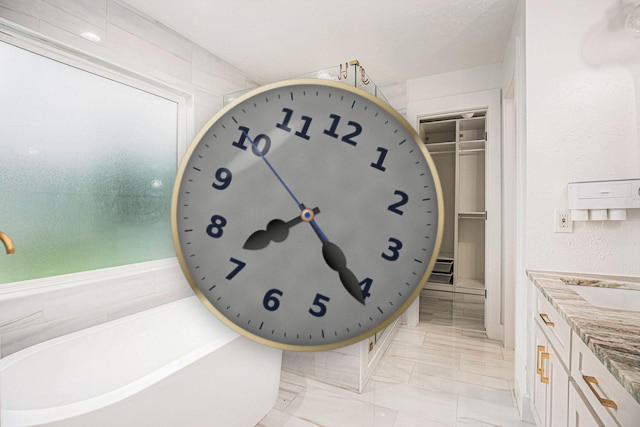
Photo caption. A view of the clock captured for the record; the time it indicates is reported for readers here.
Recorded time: 7:20:50
